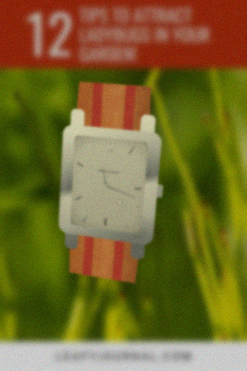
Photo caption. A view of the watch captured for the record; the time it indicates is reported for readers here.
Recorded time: 11:18
